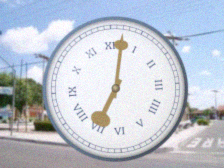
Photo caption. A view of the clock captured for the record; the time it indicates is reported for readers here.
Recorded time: 7:02
